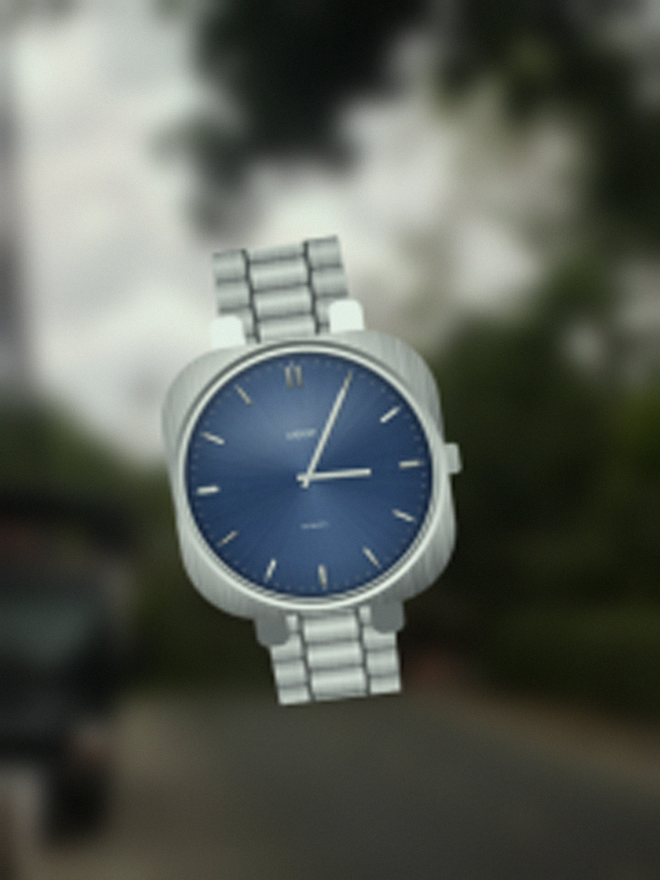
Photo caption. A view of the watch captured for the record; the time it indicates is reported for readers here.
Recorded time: 3:05
